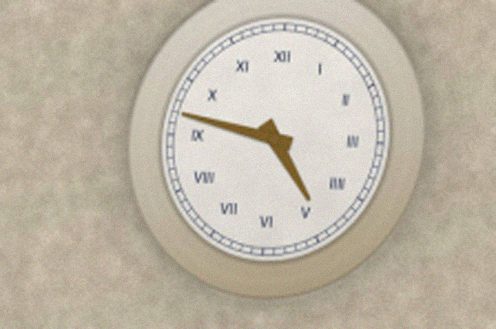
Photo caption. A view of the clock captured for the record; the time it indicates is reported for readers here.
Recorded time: 4:47
